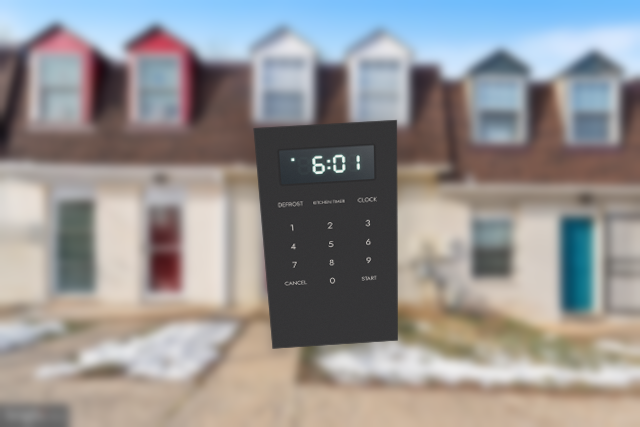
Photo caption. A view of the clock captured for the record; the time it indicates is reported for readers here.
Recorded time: 6:01
